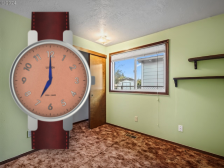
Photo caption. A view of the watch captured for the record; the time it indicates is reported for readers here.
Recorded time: 7:00
